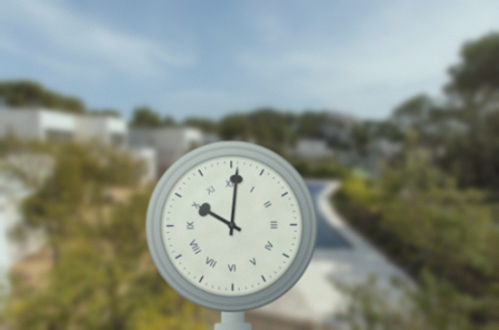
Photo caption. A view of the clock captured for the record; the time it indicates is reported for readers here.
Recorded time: 10:01
